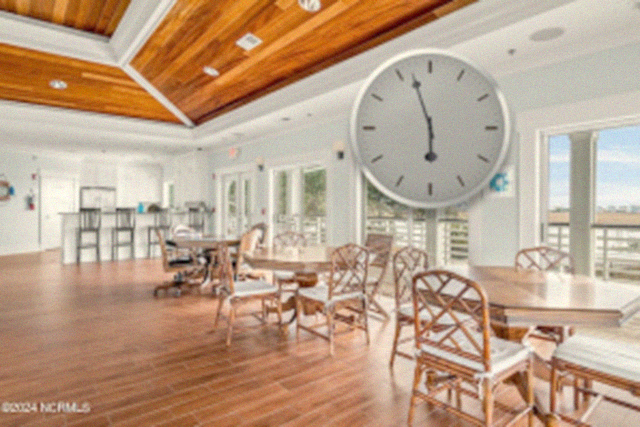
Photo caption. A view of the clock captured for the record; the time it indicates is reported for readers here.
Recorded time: 5:57
